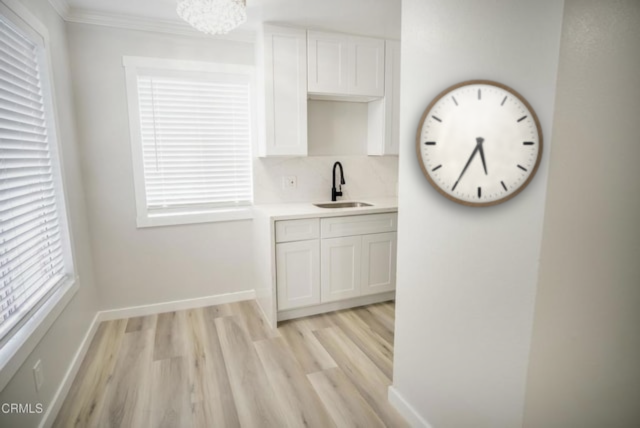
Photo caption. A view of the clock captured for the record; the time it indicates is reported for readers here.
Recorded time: 5:35
